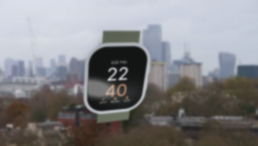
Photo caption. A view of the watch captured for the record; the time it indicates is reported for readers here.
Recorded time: 22:40
